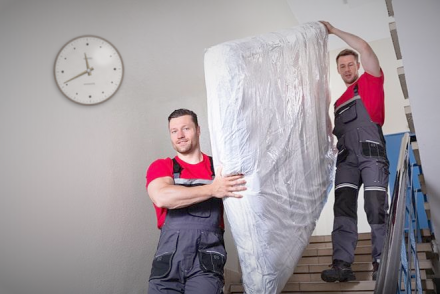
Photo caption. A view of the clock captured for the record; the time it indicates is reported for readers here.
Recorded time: 11:41
